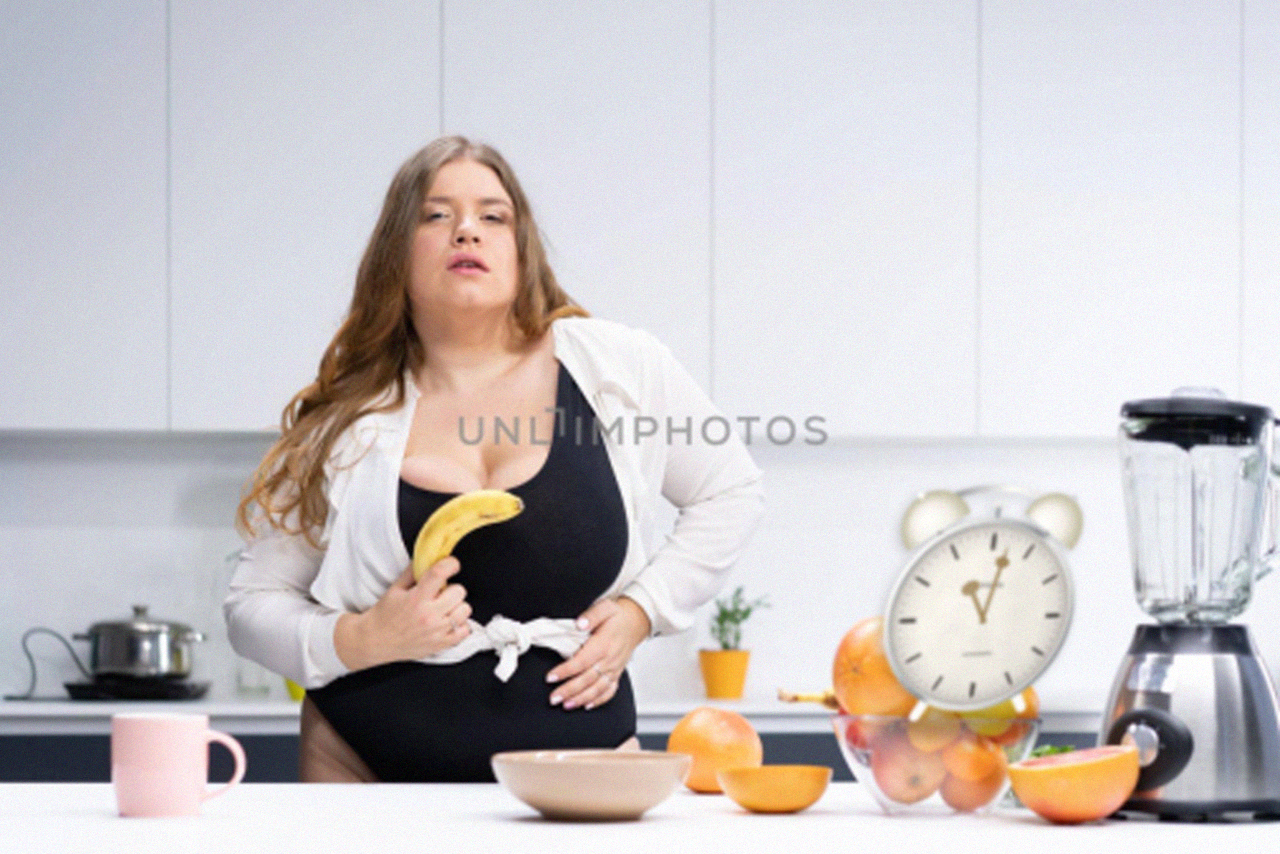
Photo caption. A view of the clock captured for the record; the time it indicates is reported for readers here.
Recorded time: 11:02
